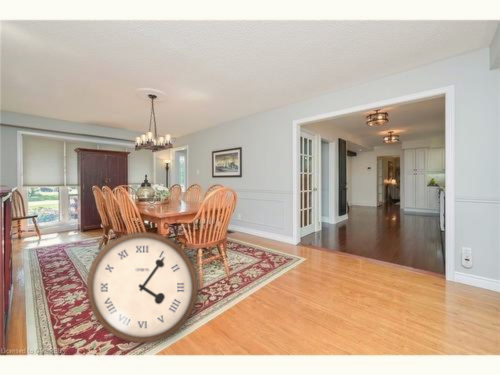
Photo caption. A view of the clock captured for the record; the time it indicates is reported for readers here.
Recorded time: 4:06
